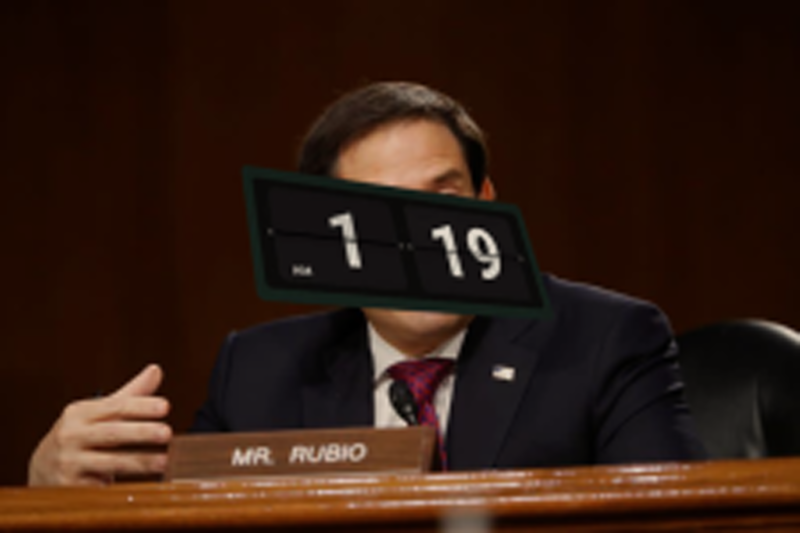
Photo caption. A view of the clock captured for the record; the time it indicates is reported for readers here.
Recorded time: 1:19
